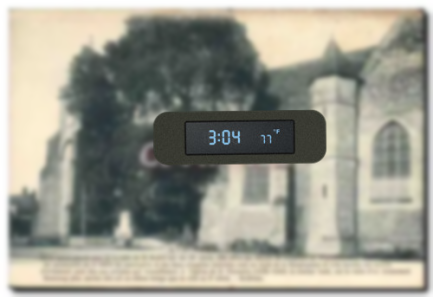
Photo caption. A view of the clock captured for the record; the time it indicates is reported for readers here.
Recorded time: 3:04
